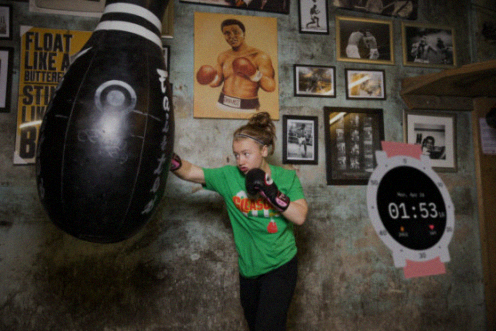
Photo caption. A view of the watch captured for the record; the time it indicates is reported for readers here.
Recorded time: 1:53
